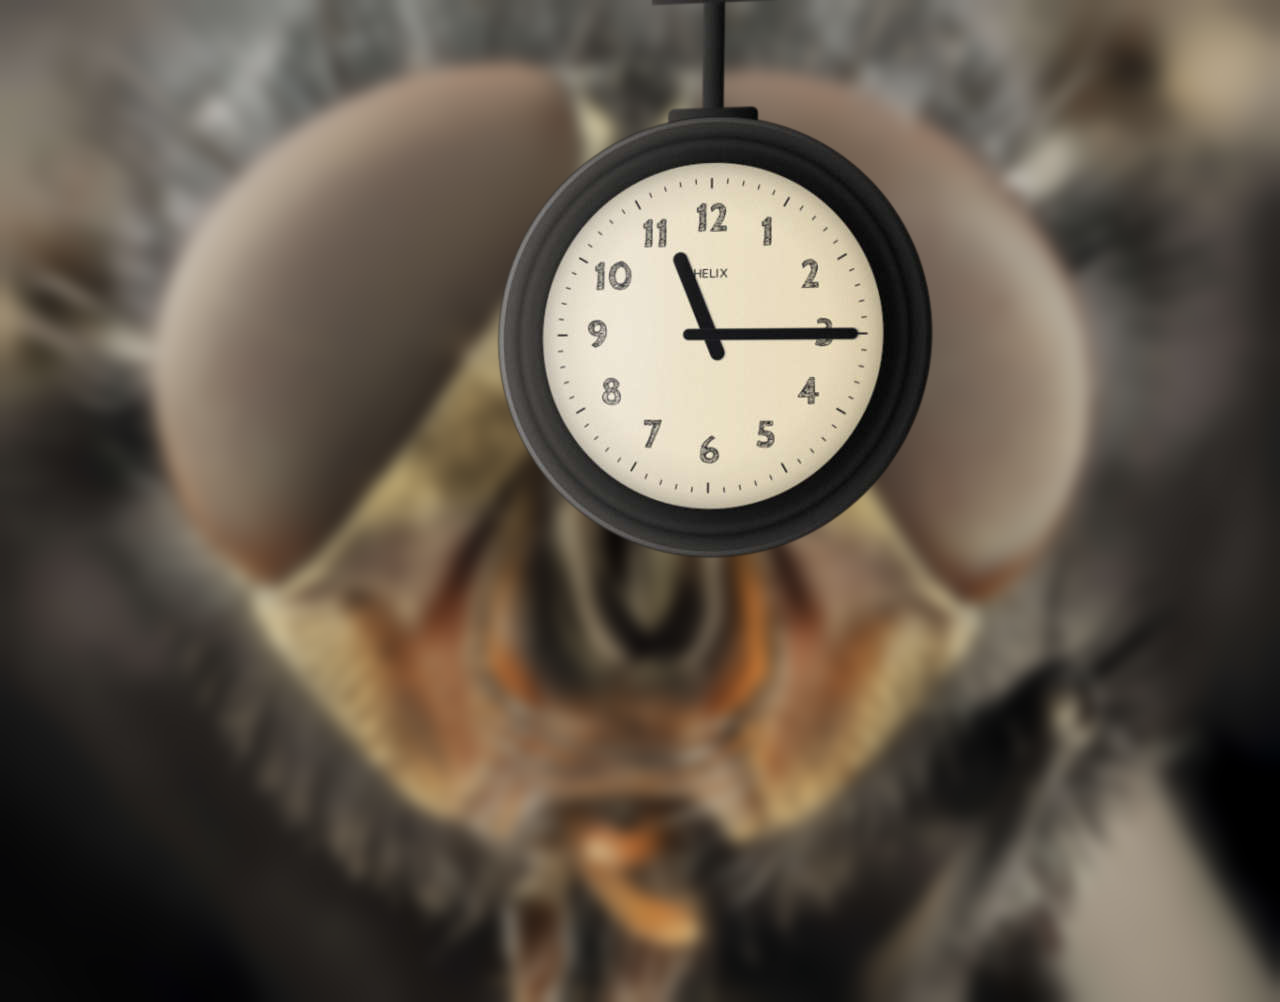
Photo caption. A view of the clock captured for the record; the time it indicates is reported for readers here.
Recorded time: 11:15
